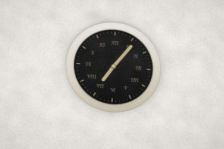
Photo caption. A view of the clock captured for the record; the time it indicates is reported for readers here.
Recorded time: 7:06
